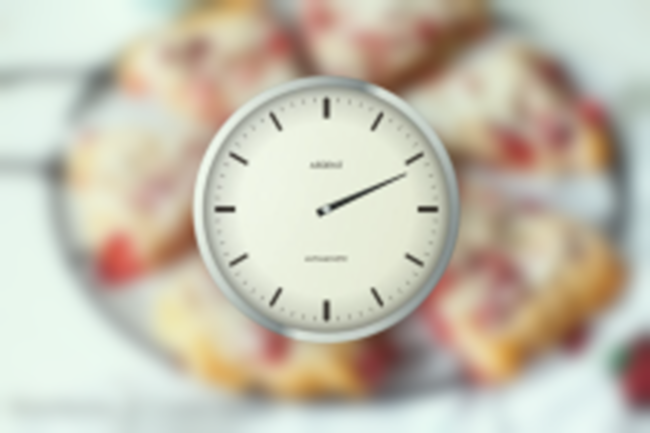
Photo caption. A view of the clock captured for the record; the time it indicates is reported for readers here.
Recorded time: 2:11
